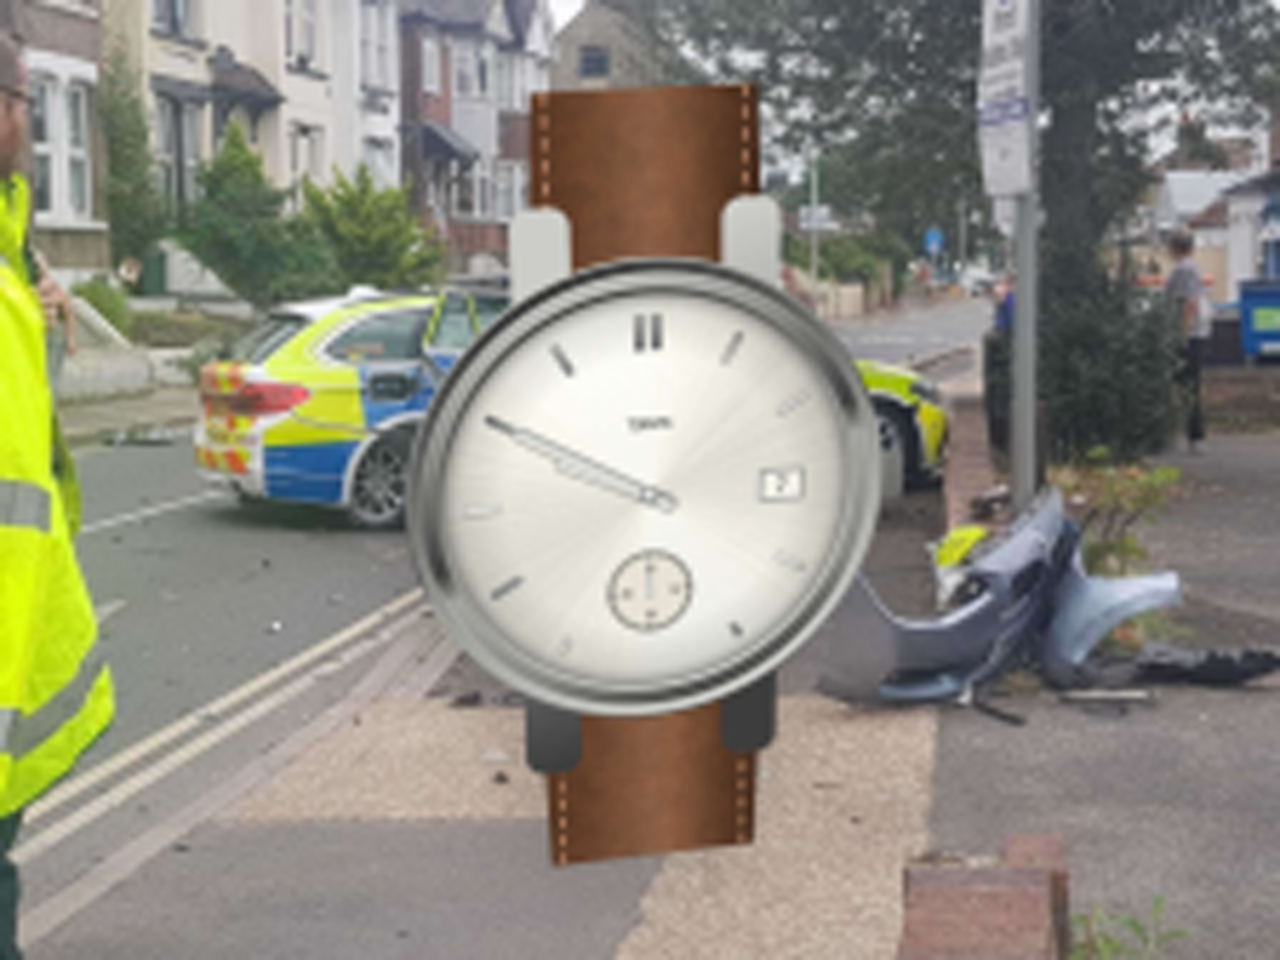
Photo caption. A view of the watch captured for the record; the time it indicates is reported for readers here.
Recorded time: 9:50
